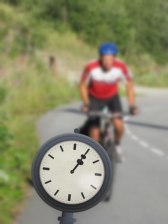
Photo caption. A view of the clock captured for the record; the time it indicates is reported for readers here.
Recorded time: 1:05
